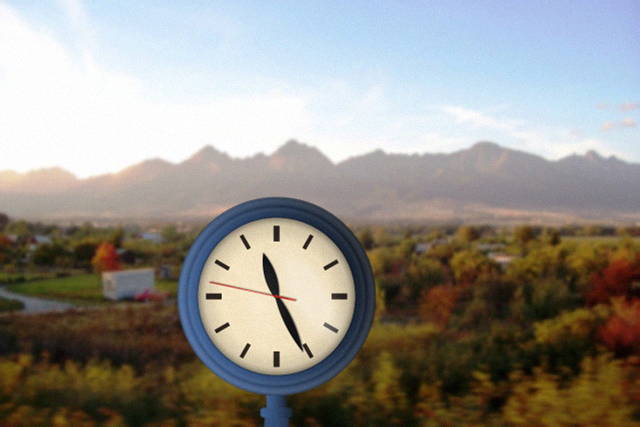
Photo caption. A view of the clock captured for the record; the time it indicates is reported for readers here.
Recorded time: 11:25:47
